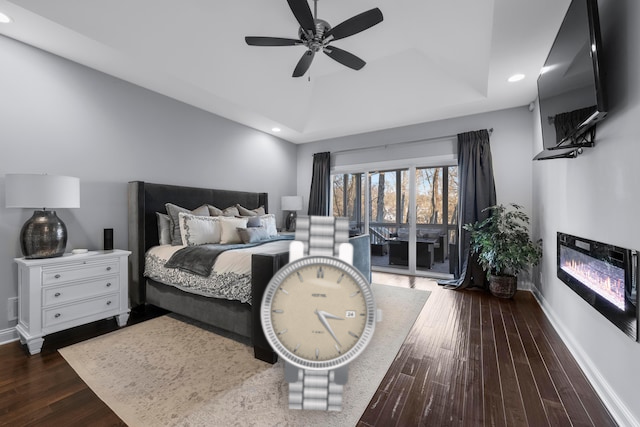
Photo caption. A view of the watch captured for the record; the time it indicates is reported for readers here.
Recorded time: 3:24
